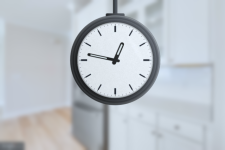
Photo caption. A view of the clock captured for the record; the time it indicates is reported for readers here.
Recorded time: 12:47
